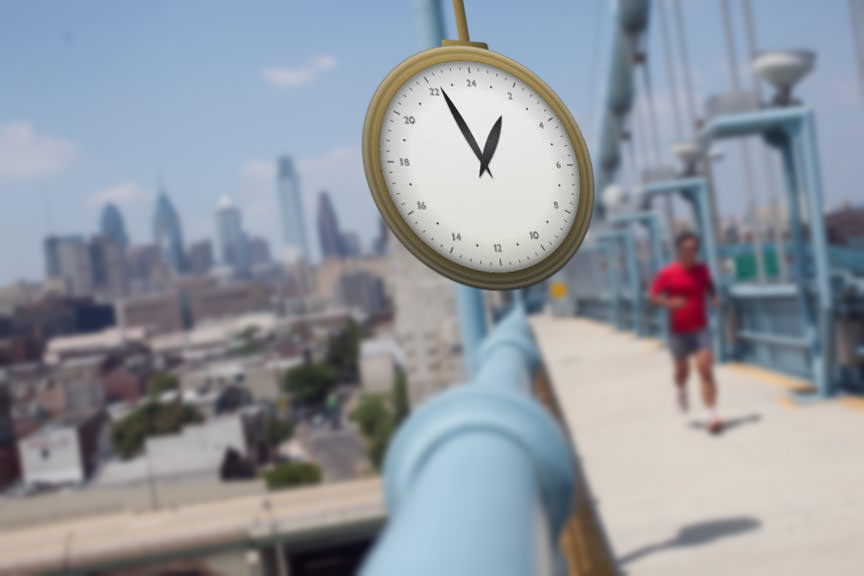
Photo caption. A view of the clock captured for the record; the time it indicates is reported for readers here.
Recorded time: 1:56
